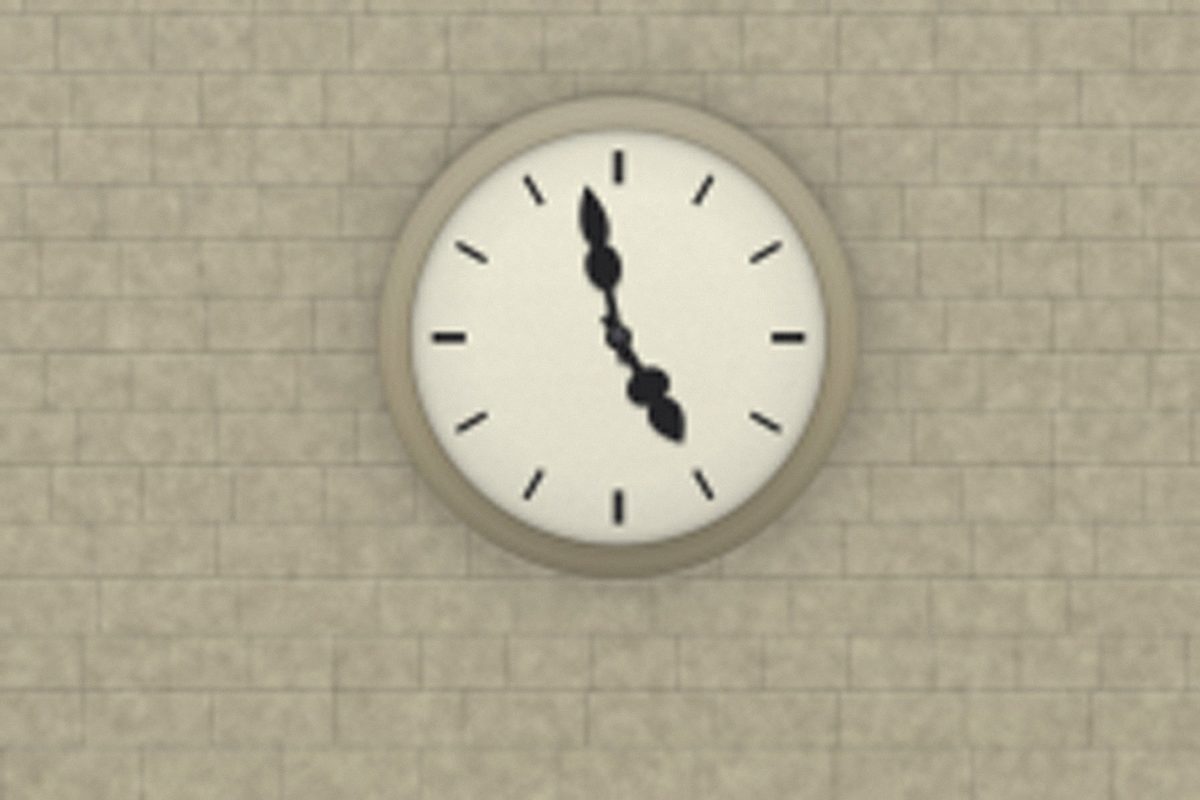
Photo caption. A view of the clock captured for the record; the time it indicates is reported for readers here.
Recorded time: 4:58
